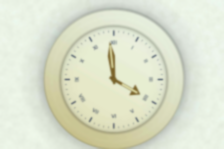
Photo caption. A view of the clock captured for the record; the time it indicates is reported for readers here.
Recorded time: 3:59
